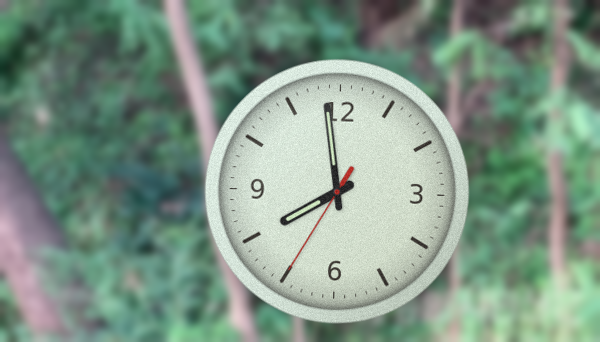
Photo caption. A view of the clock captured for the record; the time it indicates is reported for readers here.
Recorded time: 7:58:35
